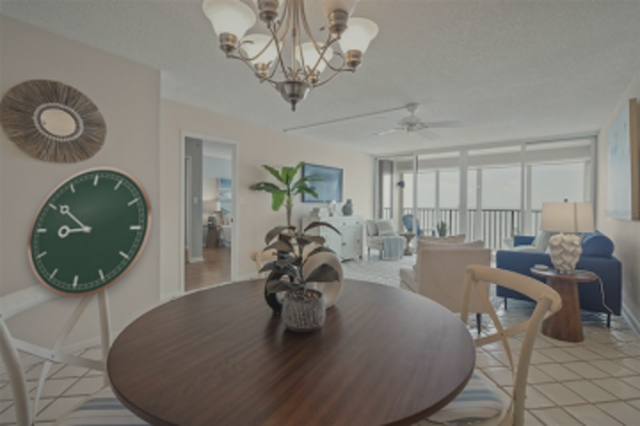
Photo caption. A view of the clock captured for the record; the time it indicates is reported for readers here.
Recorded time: 8:51
